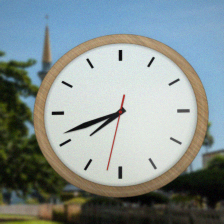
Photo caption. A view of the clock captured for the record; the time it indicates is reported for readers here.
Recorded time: 7:41:32
